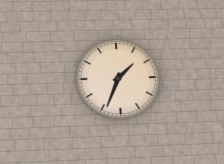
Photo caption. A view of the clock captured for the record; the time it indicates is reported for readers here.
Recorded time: 1:34
